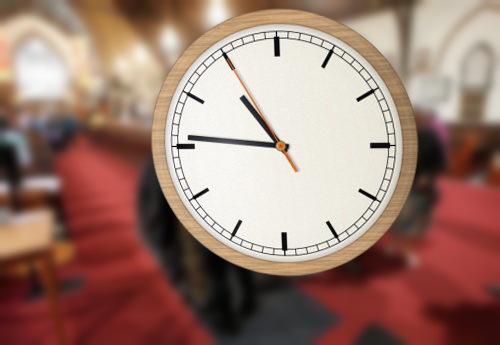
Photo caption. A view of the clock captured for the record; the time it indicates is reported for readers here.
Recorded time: 10:45:55
